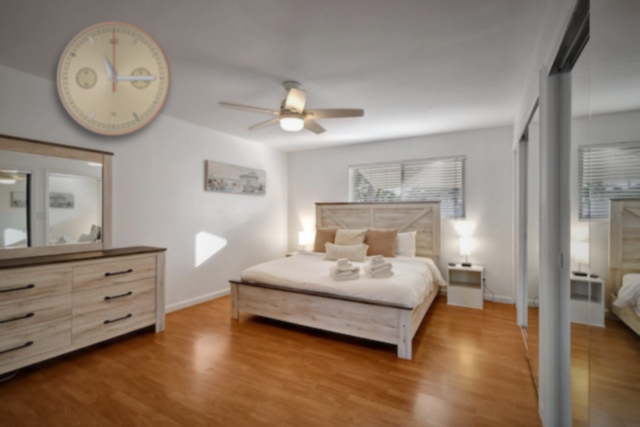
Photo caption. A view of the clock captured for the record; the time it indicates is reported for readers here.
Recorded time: 11:15
